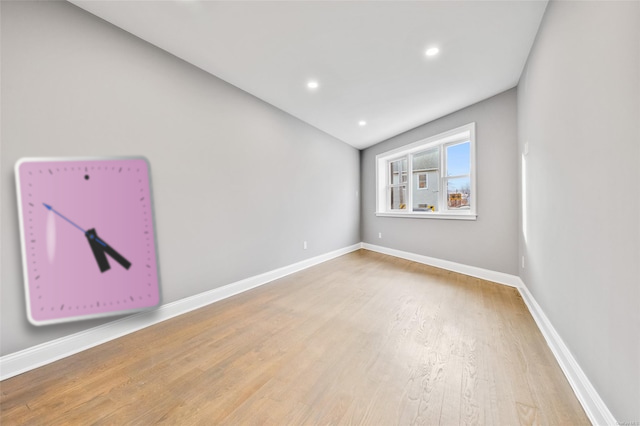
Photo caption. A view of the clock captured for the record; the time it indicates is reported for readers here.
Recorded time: 5:21:51
